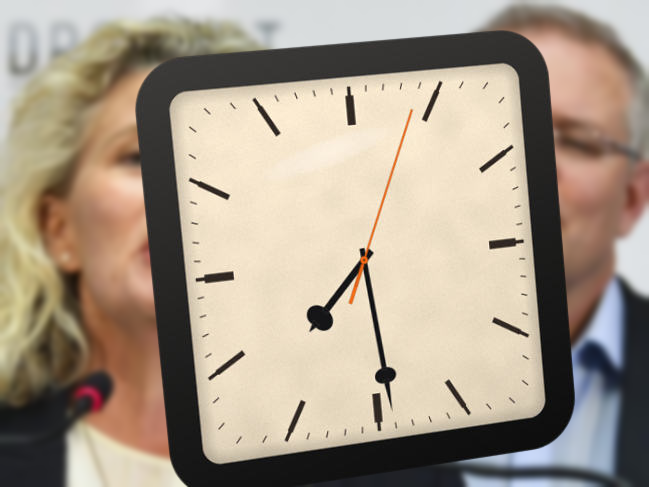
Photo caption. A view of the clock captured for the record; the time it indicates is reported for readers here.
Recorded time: 7:29:04
